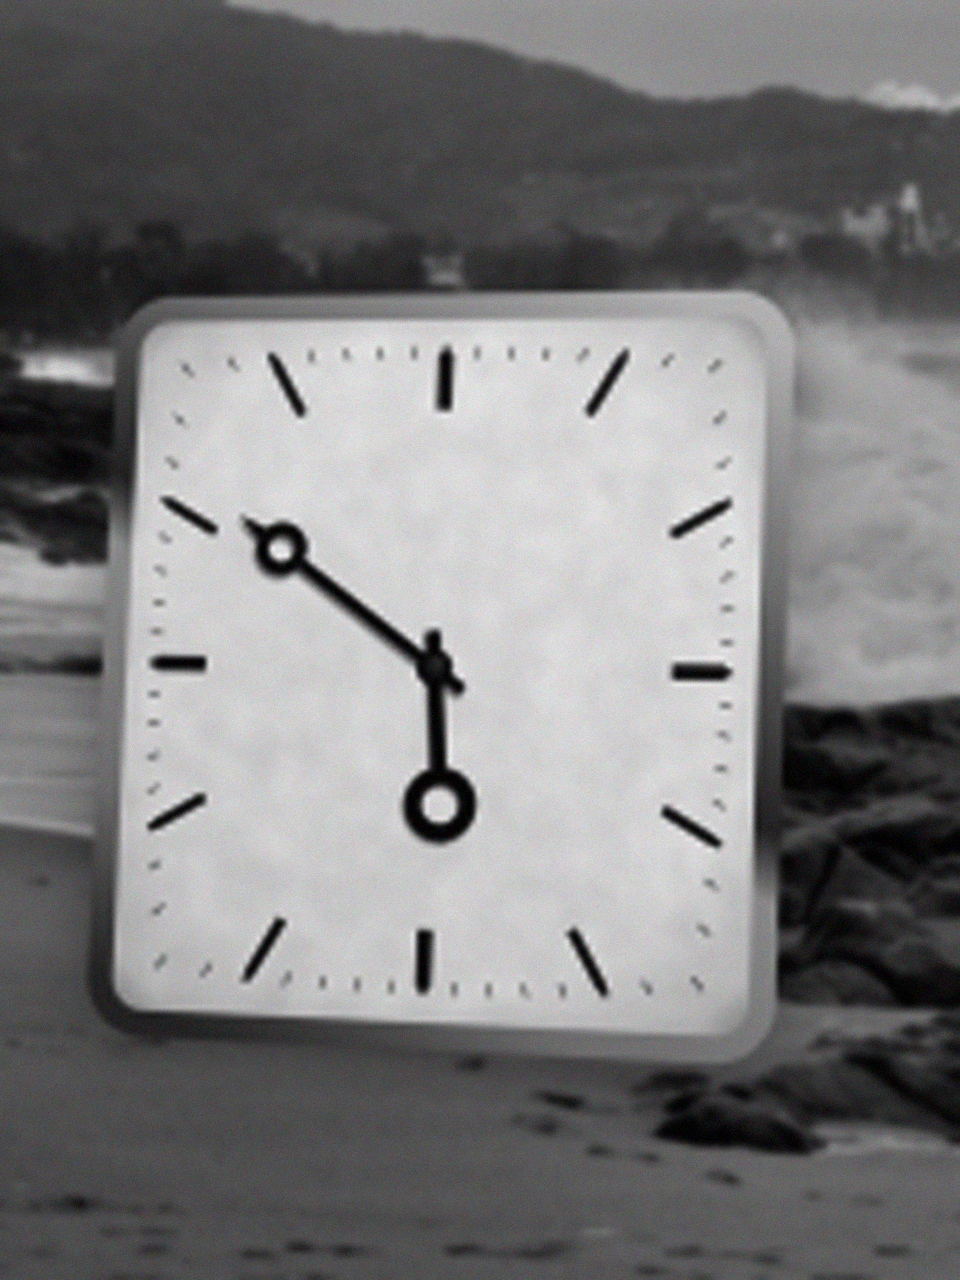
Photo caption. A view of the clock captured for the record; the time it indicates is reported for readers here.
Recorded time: 5:51
